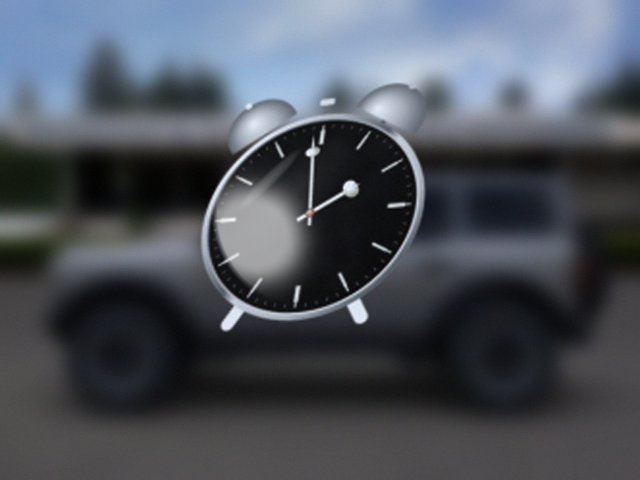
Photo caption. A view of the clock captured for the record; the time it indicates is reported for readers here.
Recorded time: 1:59
